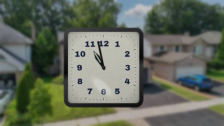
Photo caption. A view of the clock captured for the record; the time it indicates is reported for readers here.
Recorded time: 10:58
